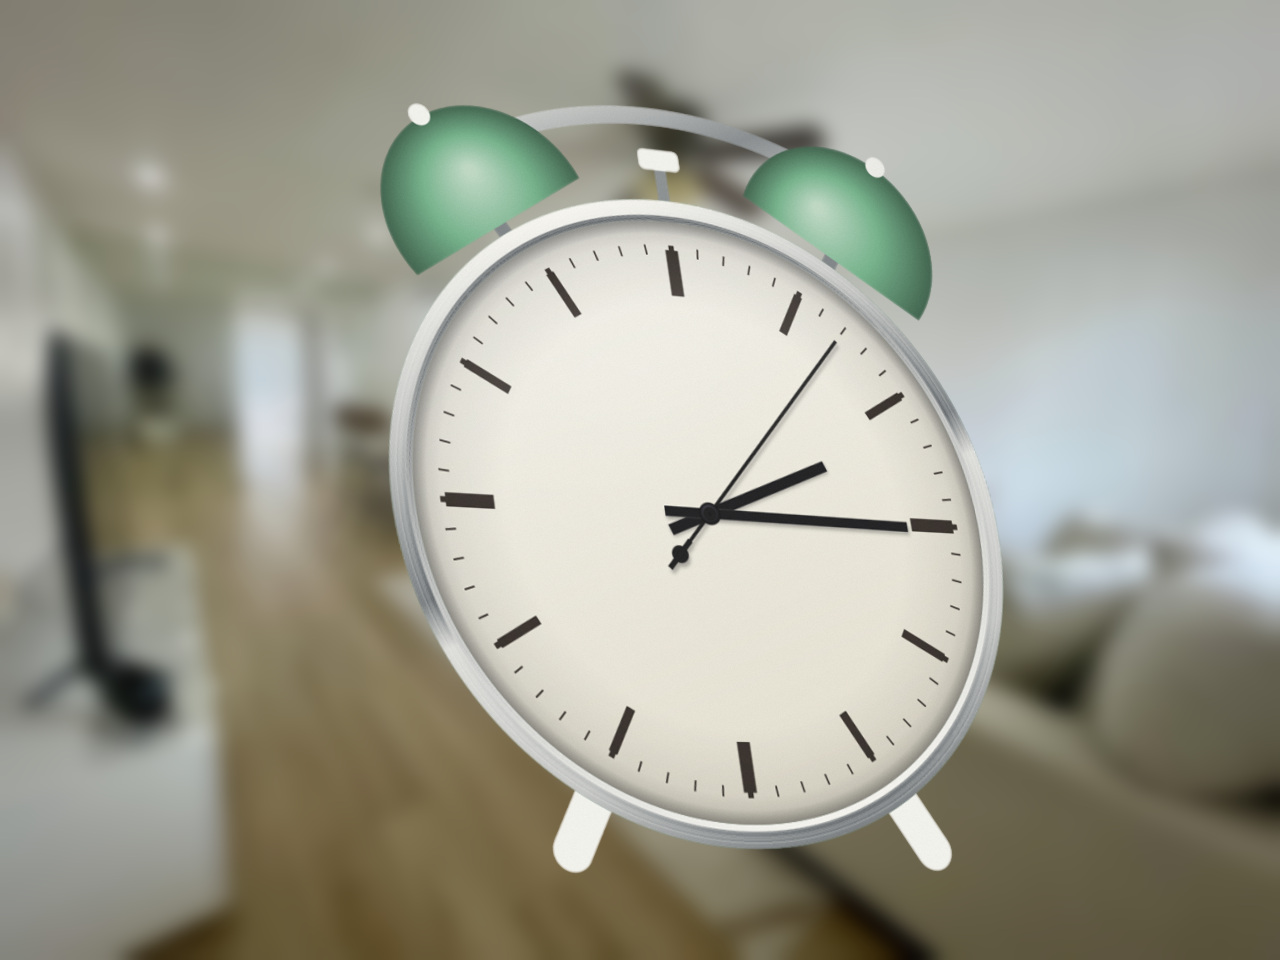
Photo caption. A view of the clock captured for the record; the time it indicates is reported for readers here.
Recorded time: 2:15:07
